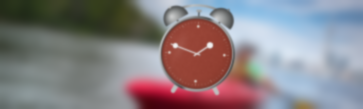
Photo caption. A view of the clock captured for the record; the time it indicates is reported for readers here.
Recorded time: 1:48
